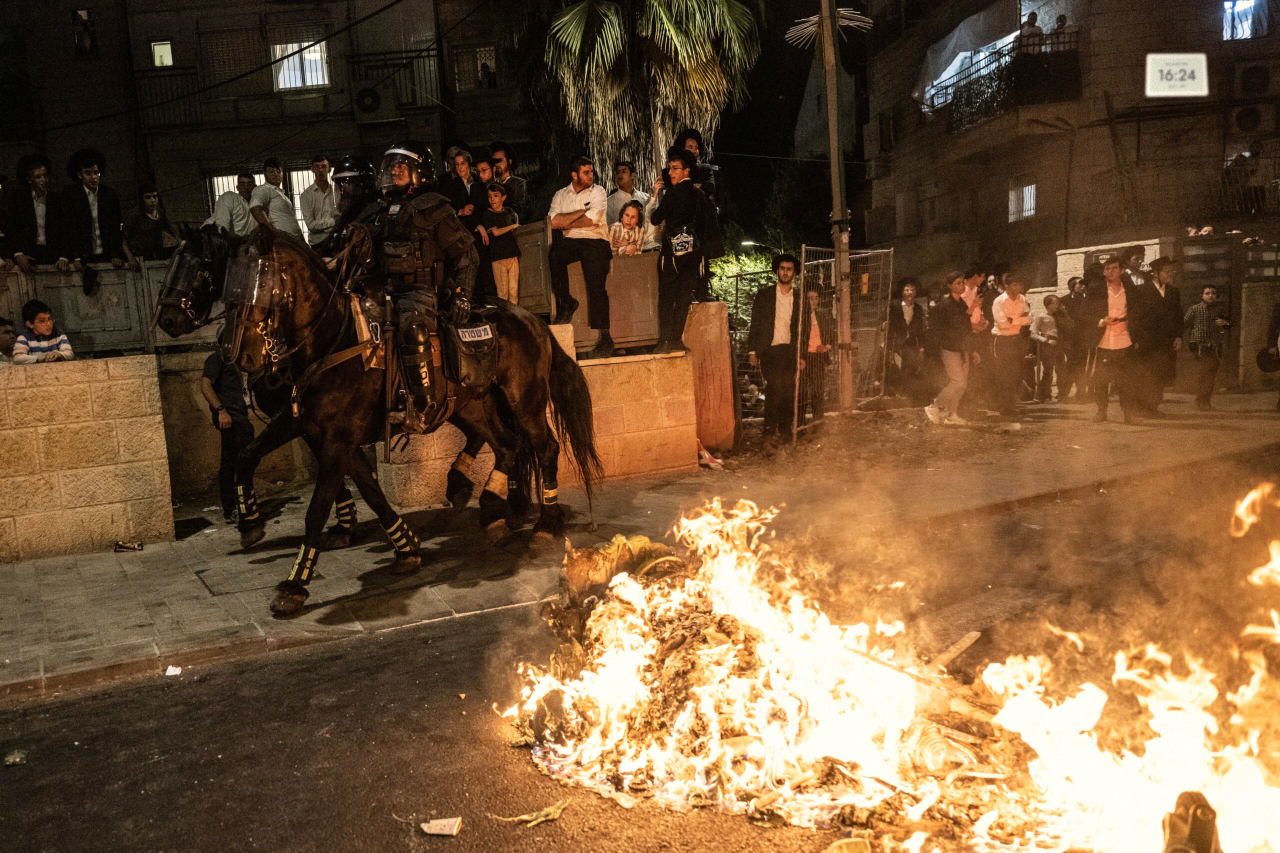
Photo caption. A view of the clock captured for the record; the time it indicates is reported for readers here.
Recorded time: 16:24
